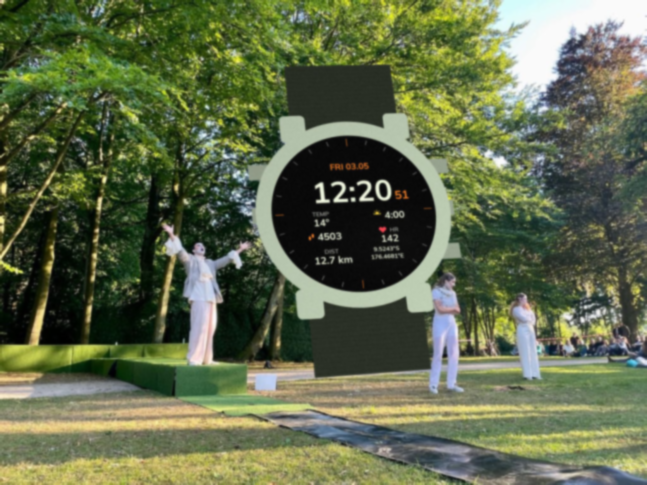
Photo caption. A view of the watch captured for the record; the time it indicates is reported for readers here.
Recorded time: 12:20:51
